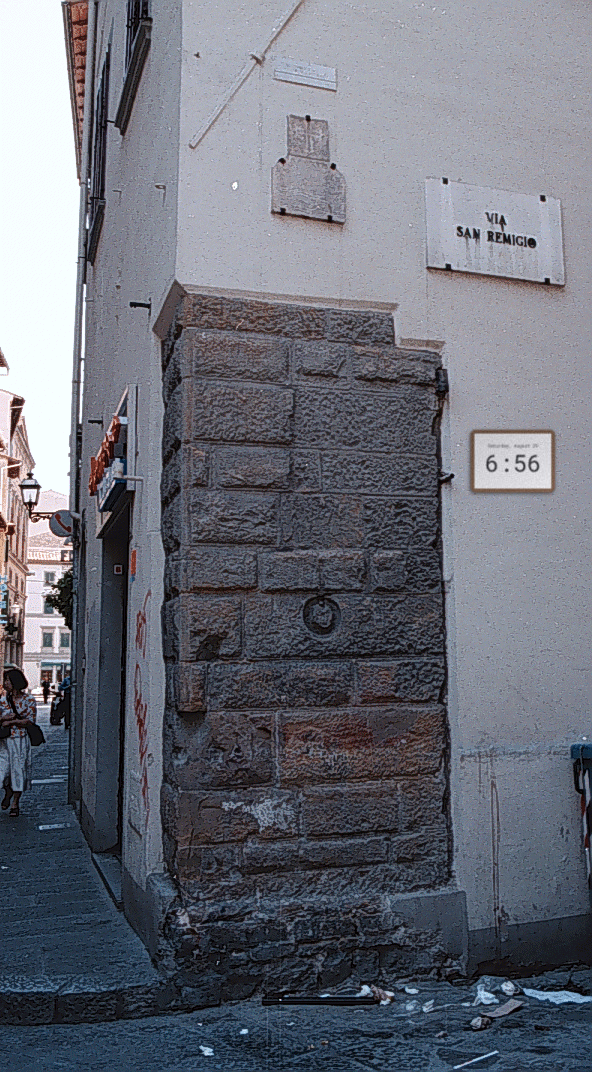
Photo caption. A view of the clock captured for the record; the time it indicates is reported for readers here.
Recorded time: 6:56
